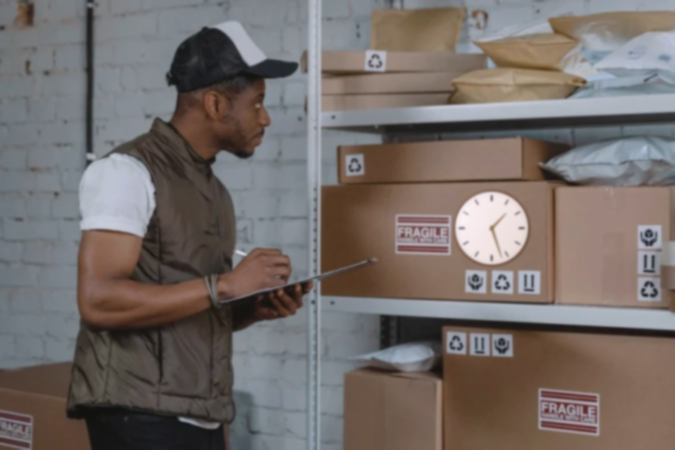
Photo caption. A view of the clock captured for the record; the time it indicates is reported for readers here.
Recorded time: 1:27
